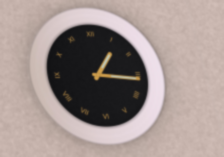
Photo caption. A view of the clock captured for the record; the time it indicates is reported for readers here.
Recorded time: 1:16
